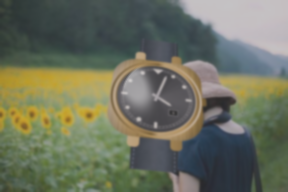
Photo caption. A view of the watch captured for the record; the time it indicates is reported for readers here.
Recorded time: 4:03
